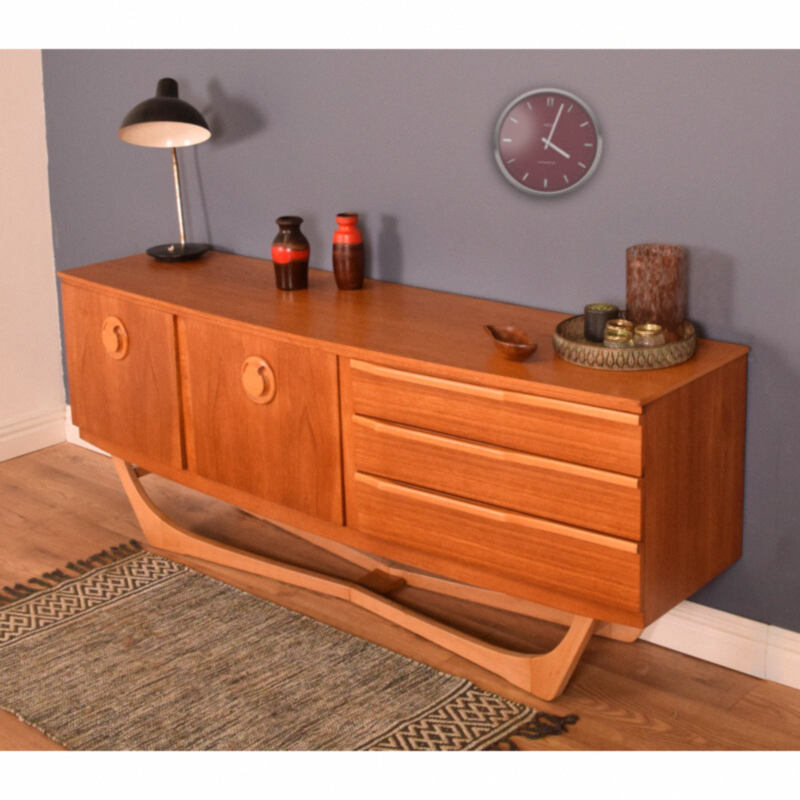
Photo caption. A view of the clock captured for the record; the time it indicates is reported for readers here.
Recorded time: 4:03
